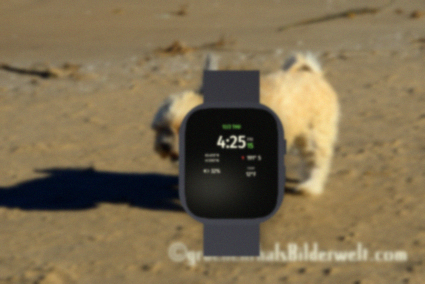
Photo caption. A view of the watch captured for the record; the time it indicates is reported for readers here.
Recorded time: 4:25
